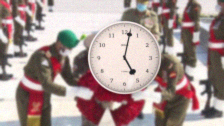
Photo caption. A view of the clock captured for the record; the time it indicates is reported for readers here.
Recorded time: 5:02
